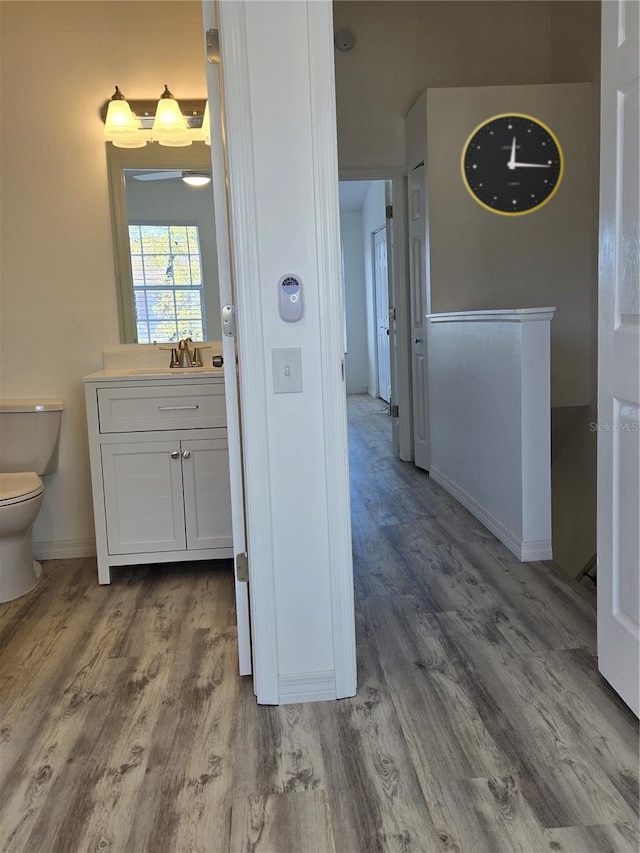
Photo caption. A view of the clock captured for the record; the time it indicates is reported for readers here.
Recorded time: 12:16
